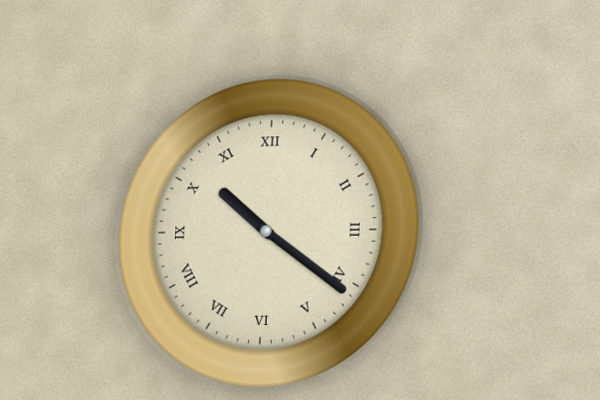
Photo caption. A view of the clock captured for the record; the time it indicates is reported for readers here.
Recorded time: 10:21
